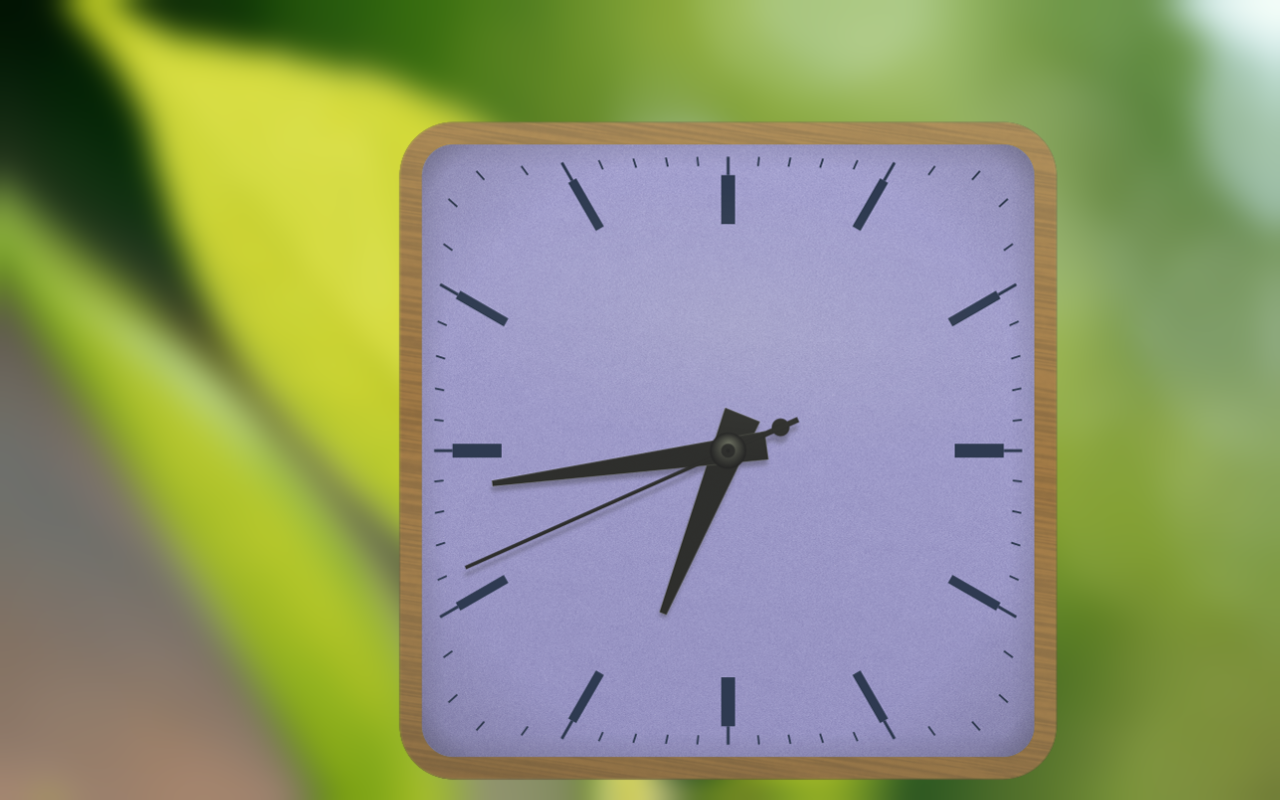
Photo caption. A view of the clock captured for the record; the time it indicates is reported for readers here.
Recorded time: 6:43:41
